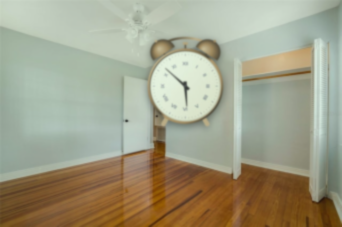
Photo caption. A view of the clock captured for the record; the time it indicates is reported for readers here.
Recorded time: 5:52
